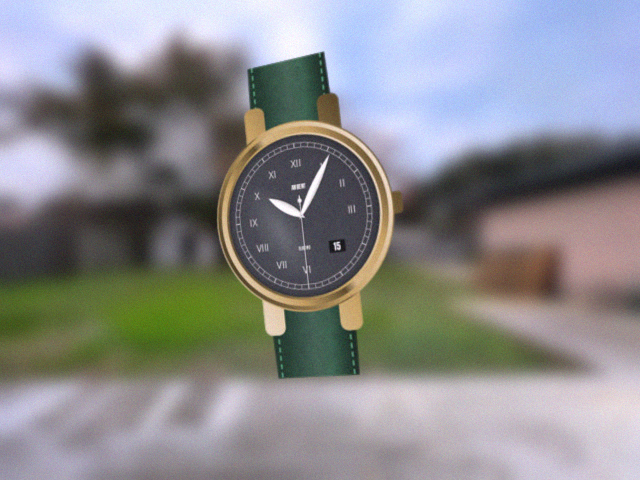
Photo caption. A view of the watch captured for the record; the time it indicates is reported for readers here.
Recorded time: 10:05:30
